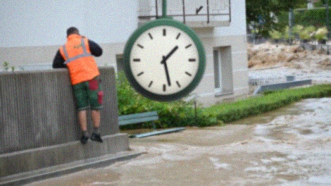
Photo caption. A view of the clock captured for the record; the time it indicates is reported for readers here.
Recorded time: 1:28
